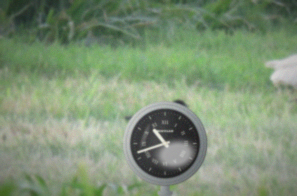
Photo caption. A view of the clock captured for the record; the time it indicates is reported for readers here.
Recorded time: 10:42
